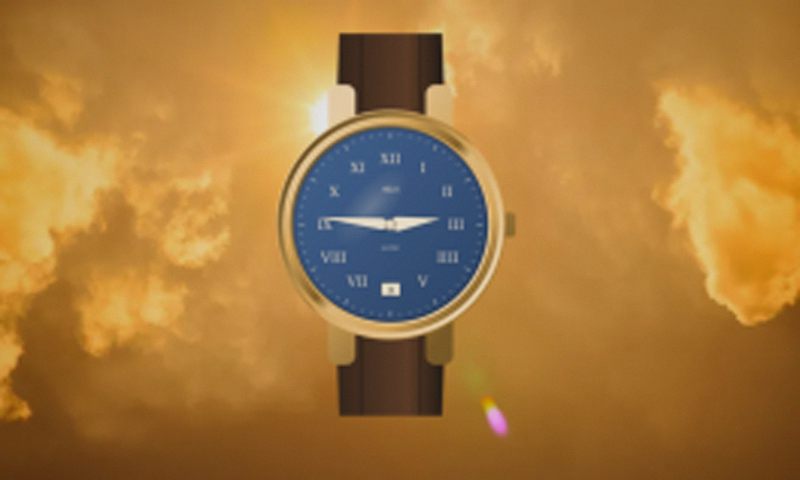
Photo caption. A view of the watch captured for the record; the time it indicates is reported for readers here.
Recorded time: 2:46
